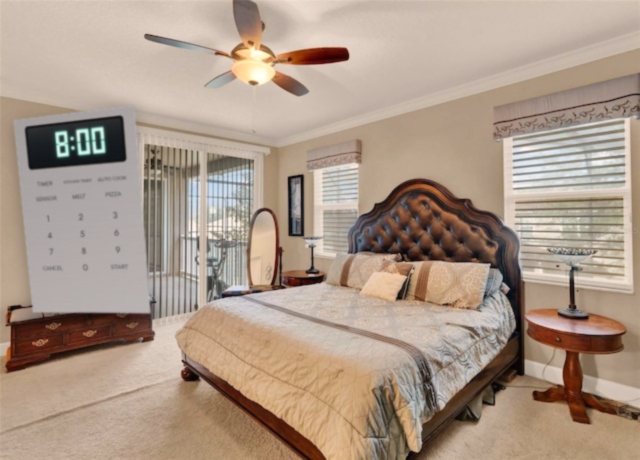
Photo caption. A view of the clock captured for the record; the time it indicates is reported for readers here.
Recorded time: 8:00
